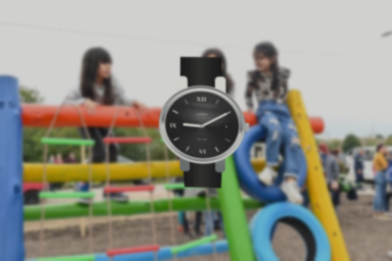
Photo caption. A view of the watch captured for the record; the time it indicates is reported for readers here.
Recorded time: 9:10
